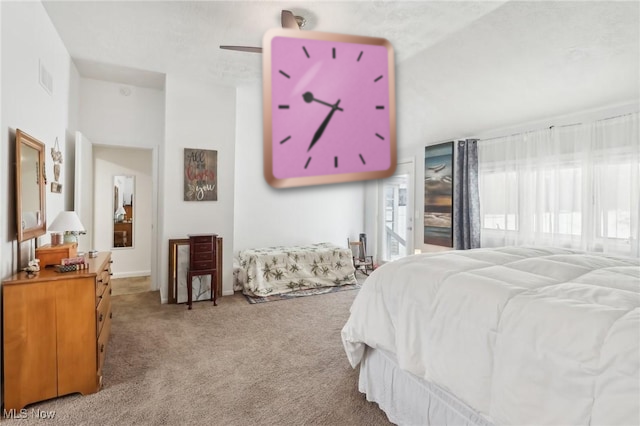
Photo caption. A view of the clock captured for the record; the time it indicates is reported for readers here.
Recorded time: 9:36
